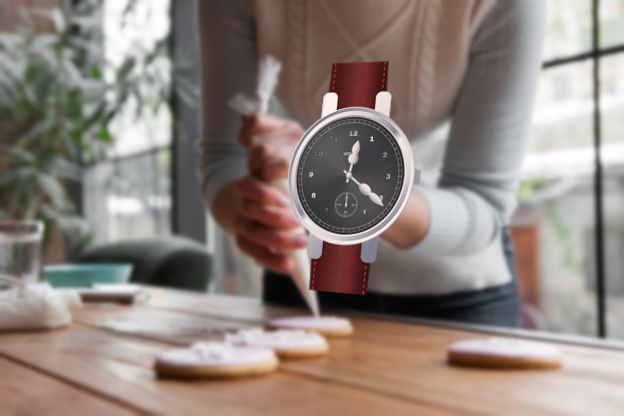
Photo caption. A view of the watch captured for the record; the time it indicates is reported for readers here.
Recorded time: 12:21
